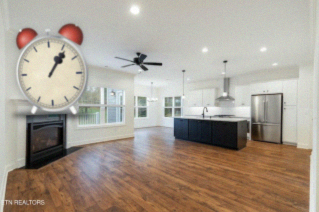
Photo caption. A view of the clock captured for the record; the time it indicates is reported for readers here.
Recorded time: 1:06
